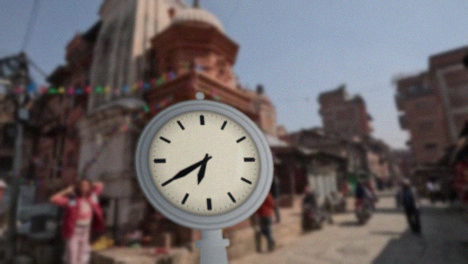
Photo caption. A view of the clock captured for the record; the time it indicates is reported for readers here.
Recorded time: 6:40
